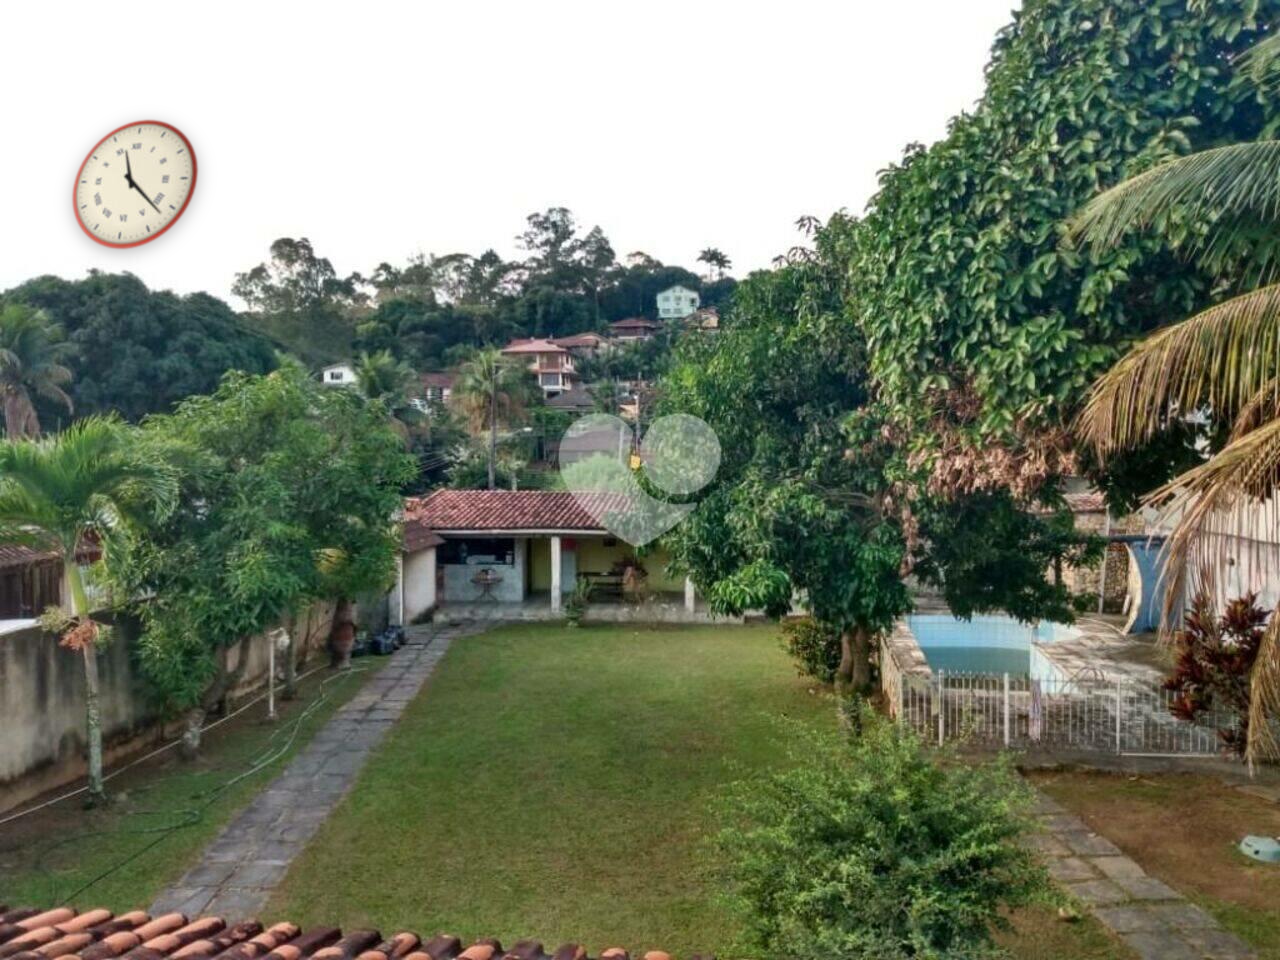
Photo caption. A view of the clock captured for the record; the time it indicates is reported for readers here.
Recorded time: 11:22
